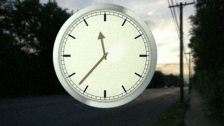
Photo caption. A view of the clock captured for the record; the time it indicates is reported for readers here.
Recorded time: 11:37
